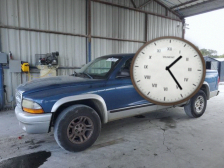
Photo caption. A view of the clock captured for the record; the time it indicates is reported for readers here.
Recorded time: 1:24
